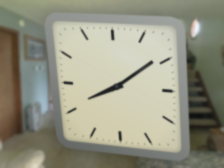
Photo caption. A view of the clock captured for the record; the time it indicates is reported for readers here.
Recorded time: 8:09
